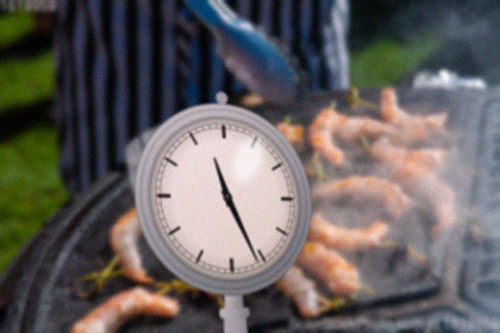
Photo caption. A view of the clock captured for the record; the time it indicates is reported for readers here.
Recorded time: 11:26
